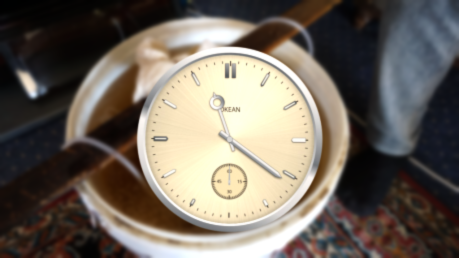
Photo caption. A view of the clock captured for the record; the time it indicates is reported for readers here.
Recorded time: 11:21
